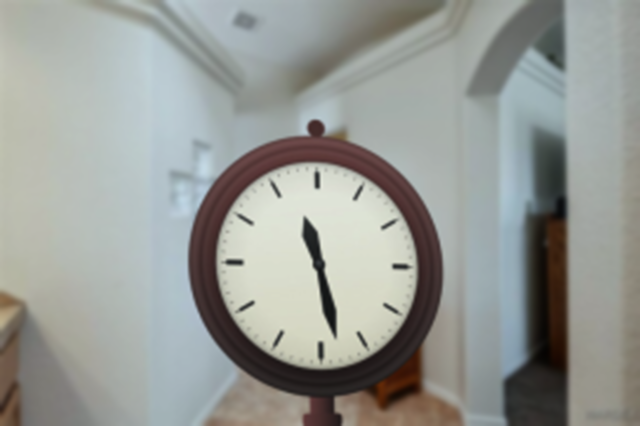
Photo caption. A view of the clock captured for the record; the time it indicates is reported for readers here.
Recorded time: 11:28
